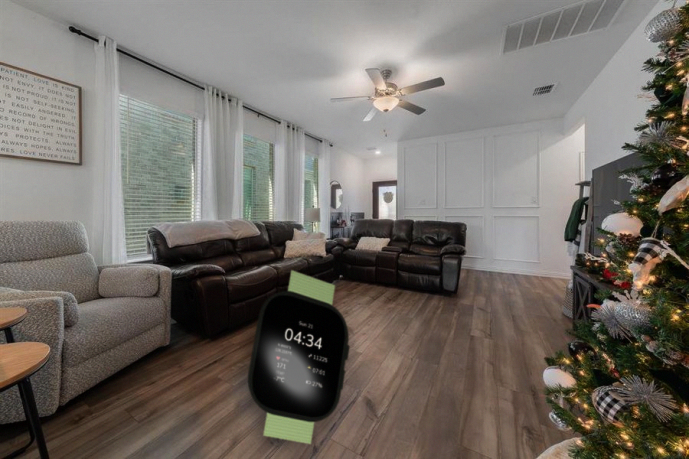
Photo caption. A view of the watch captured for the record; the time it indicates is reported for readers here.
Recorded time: 4:34
